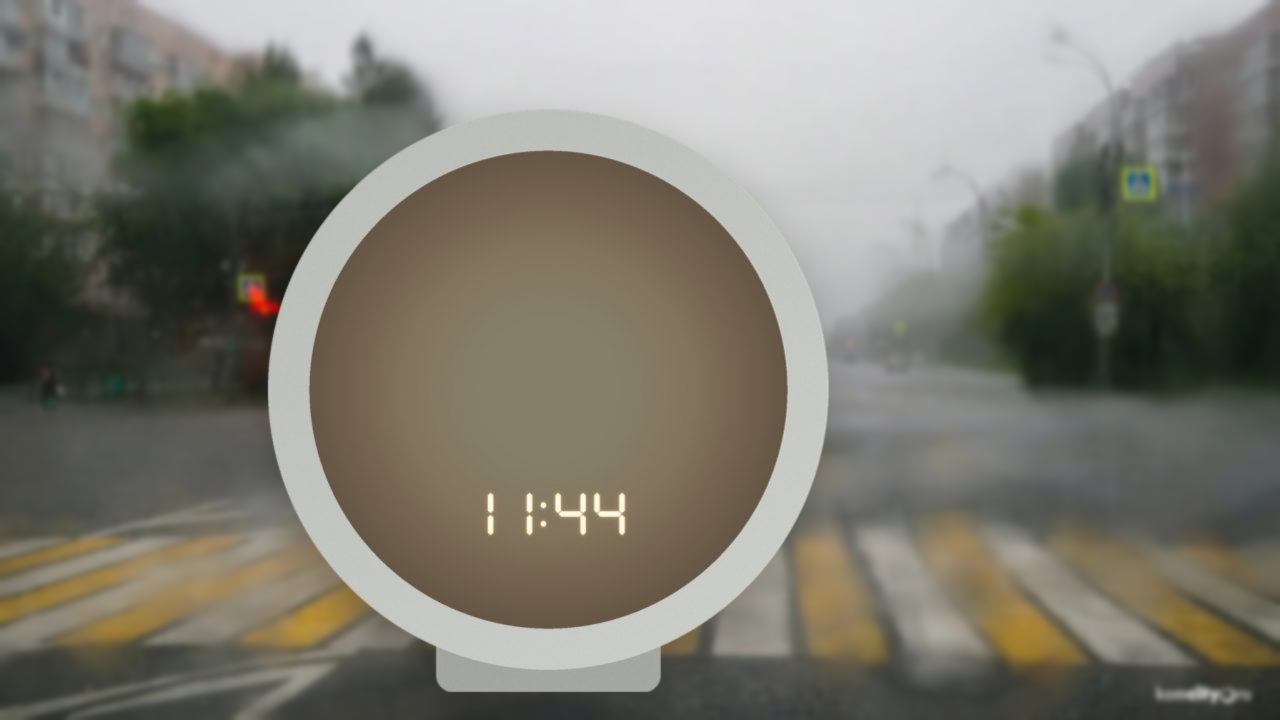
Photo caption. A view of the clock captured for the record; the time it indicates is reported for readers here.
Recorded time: 11:44
